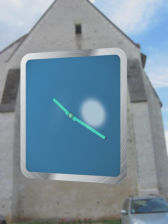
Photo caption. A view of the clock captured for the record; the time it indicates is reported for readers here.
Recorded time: 10:20
